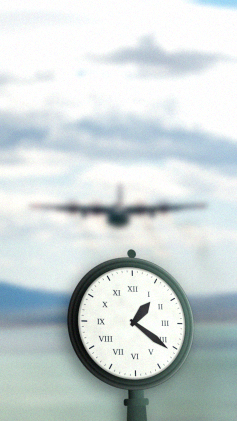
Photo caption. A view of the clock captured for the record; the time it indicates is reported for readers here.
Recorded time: 1:21
